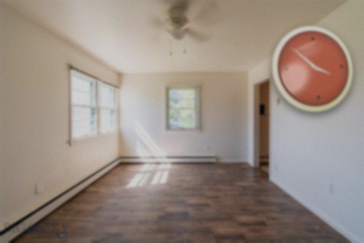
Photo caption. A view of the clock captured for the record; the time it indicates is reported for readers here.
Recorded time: 3:52
